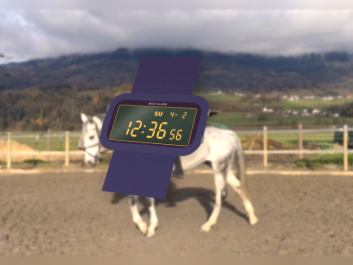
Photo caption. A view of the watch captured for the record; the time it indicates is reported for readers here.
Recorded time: 12:36:56
